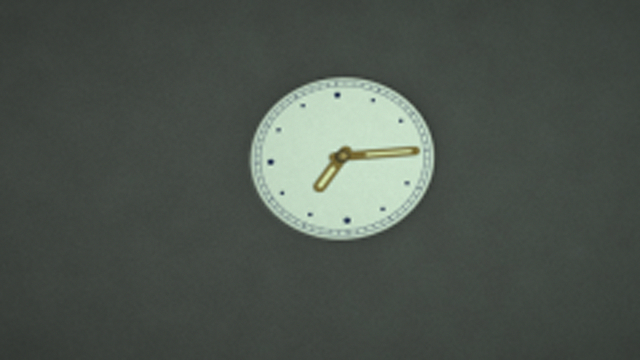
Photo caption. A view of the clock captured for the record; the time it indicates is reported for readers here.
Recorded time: 7:15
